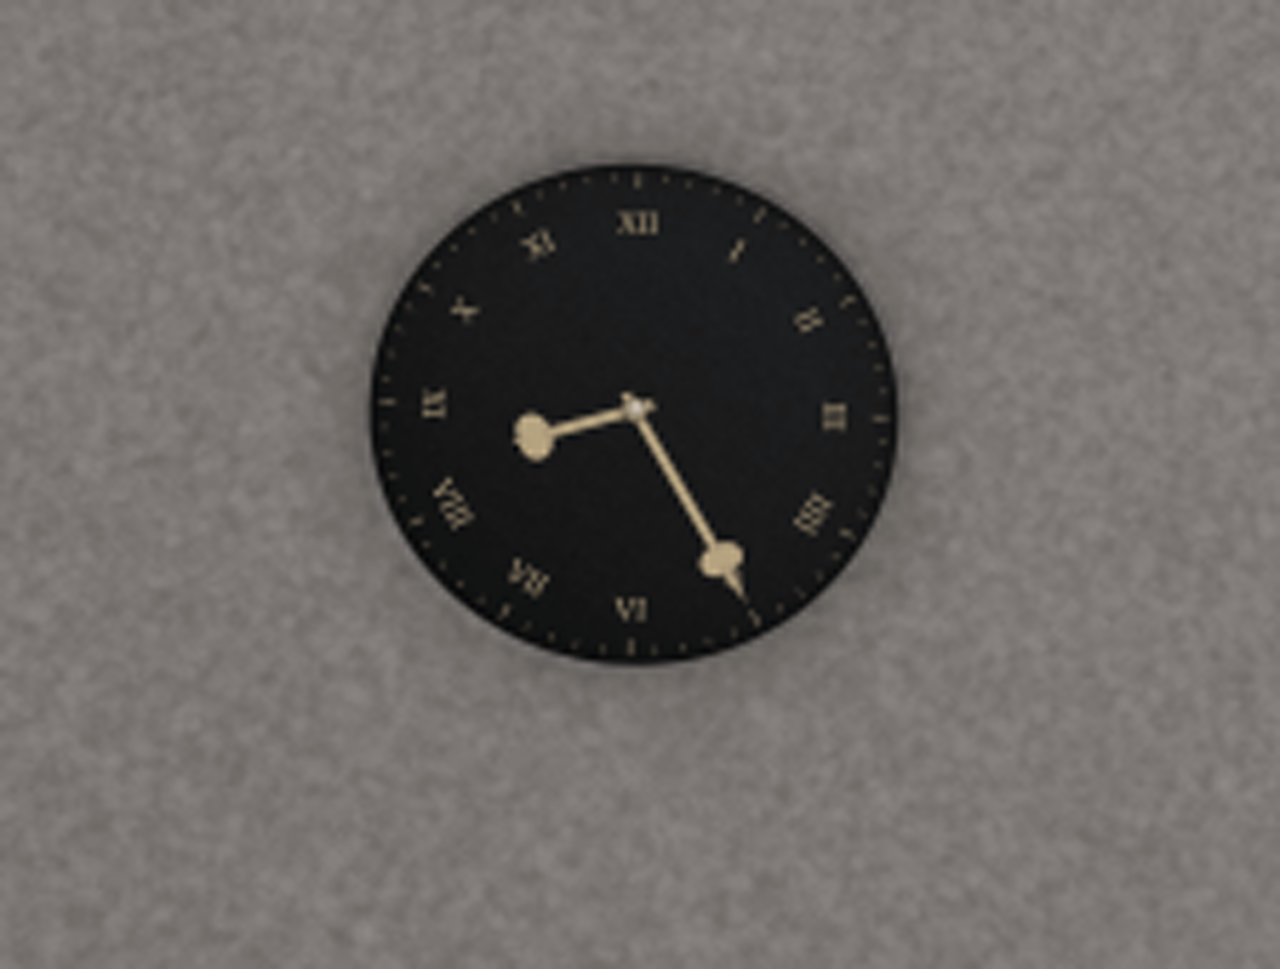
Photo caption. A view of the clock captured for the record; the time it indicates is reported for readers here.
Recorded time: 8:25
